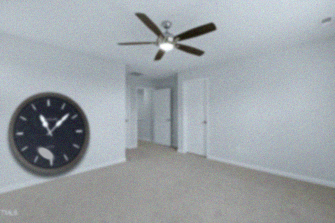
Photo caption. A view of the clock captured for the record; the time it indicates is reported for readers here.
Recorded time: 11:08
